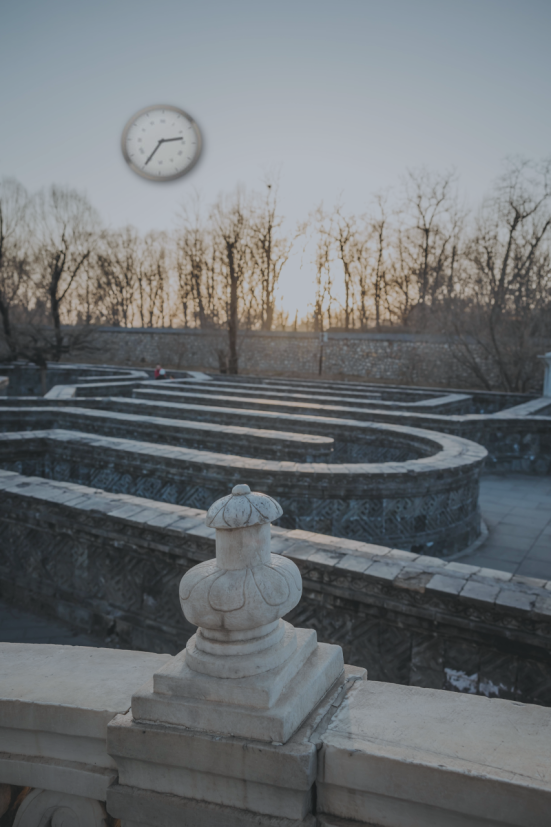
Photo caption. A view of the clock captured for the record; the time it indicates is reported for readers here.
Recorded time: 2:35
